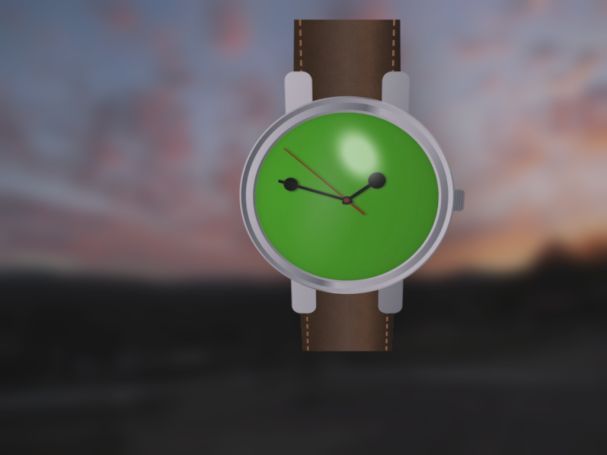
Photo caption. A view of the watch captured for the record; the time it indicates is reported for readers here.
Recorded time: 1:47:52
